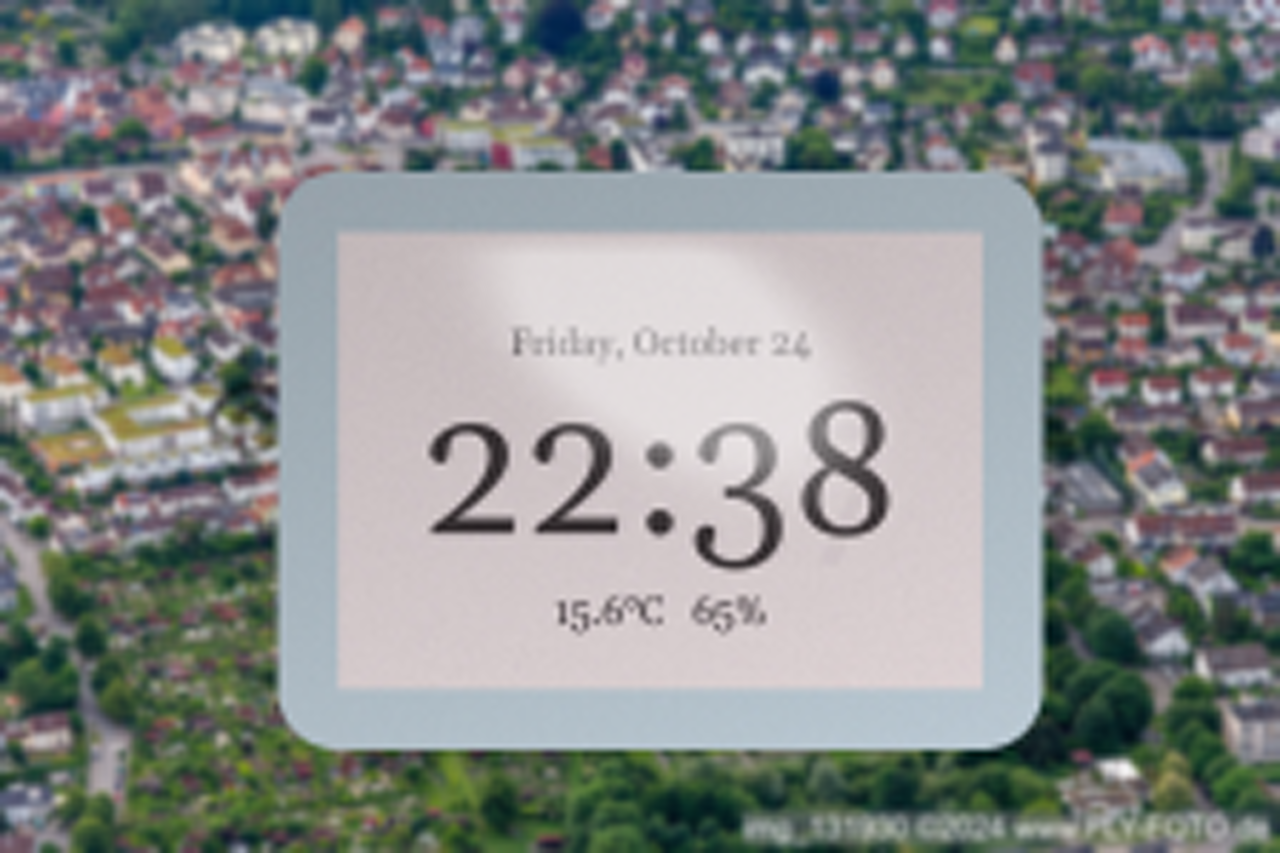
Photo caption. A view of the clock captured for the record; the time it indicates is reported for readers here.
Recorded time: 22:38
